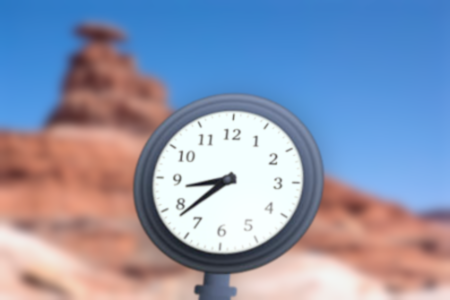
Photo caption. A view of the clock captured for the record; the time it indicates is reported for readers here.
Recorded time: 8:38
